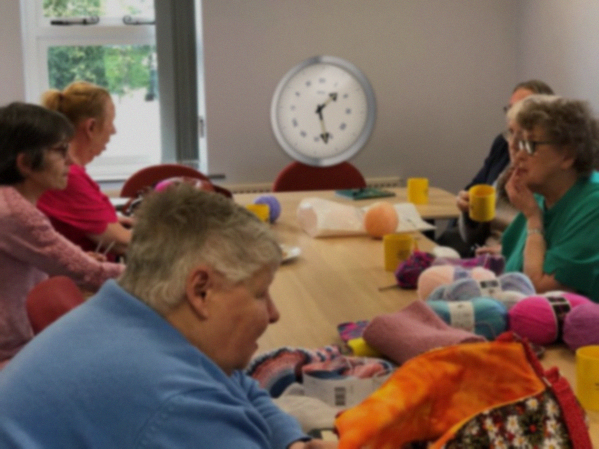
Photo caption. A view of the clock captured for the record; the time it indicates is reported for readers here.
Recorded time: 1:27
